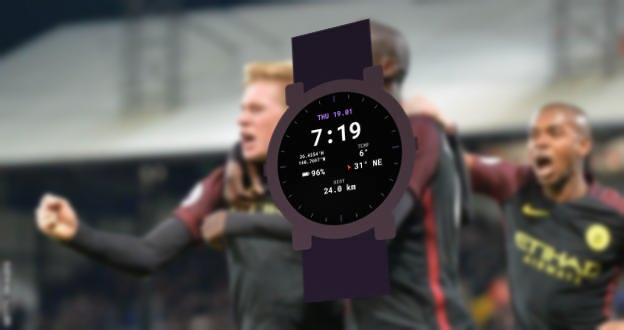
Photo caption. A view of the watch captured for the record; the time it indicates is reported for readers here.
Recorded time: 7:19
